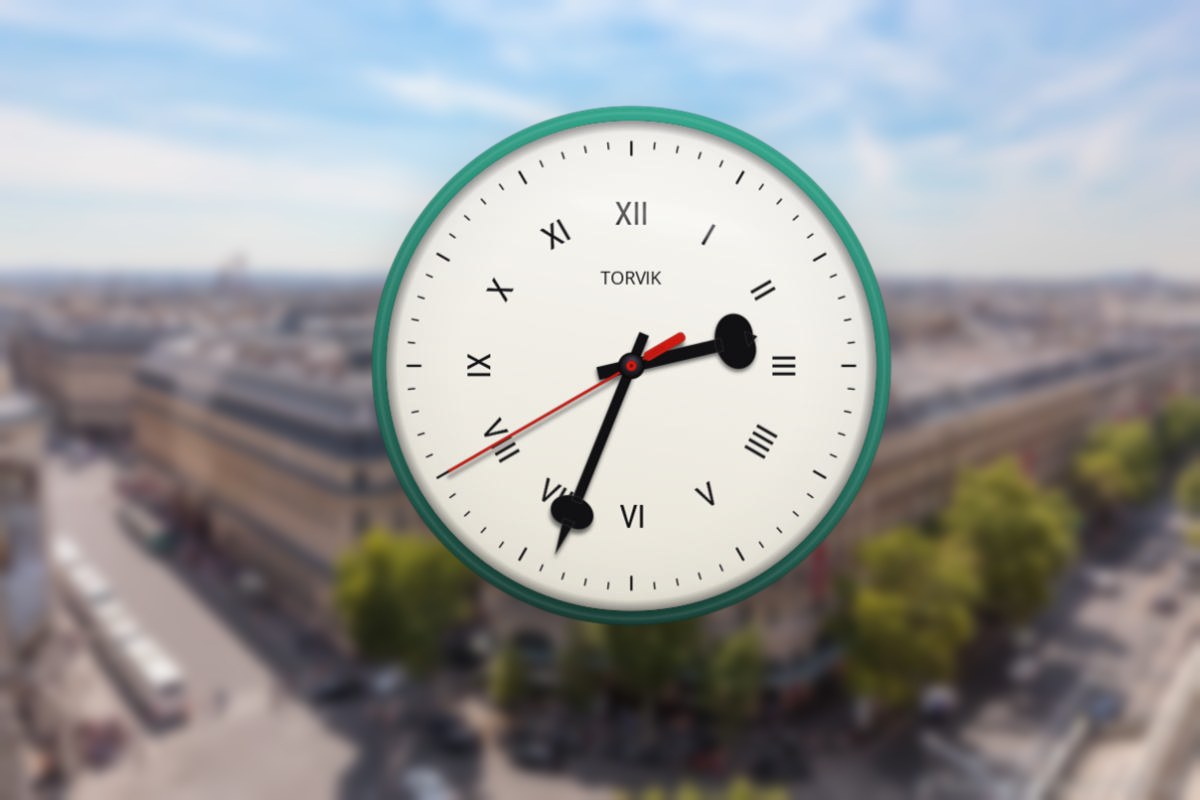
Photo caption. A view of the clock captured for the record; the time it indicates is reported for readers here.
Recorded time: 2:33:40
